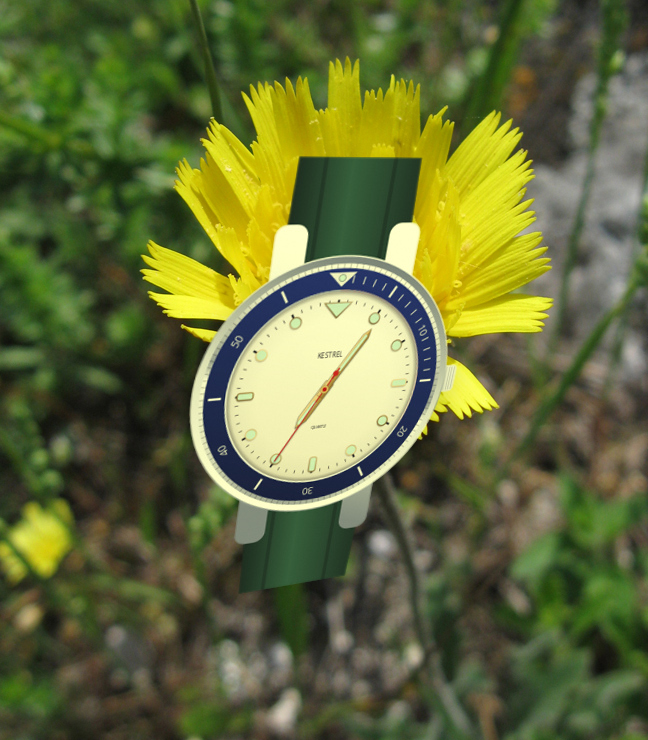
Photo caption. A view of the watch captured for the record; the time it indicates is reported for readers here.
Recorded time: 7:05:35
